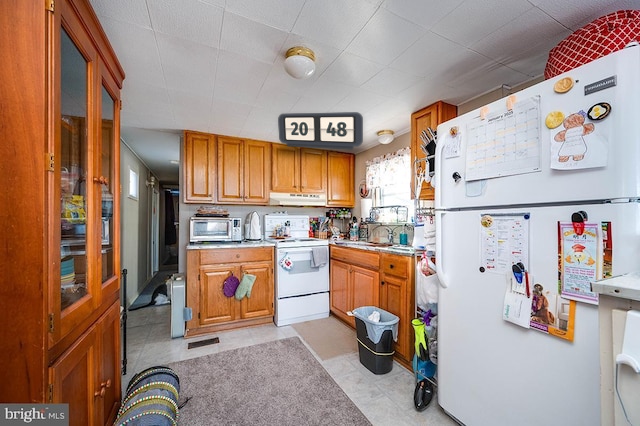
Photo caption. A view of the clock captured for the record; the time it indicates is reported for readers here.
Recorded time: 20:48
